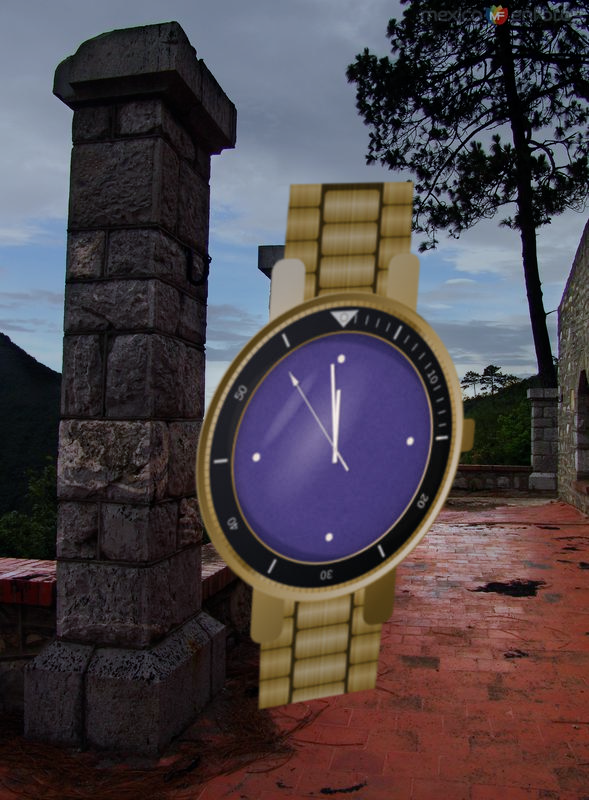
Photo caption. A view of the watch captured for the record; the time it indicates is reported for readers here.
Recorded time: 11:58:54
